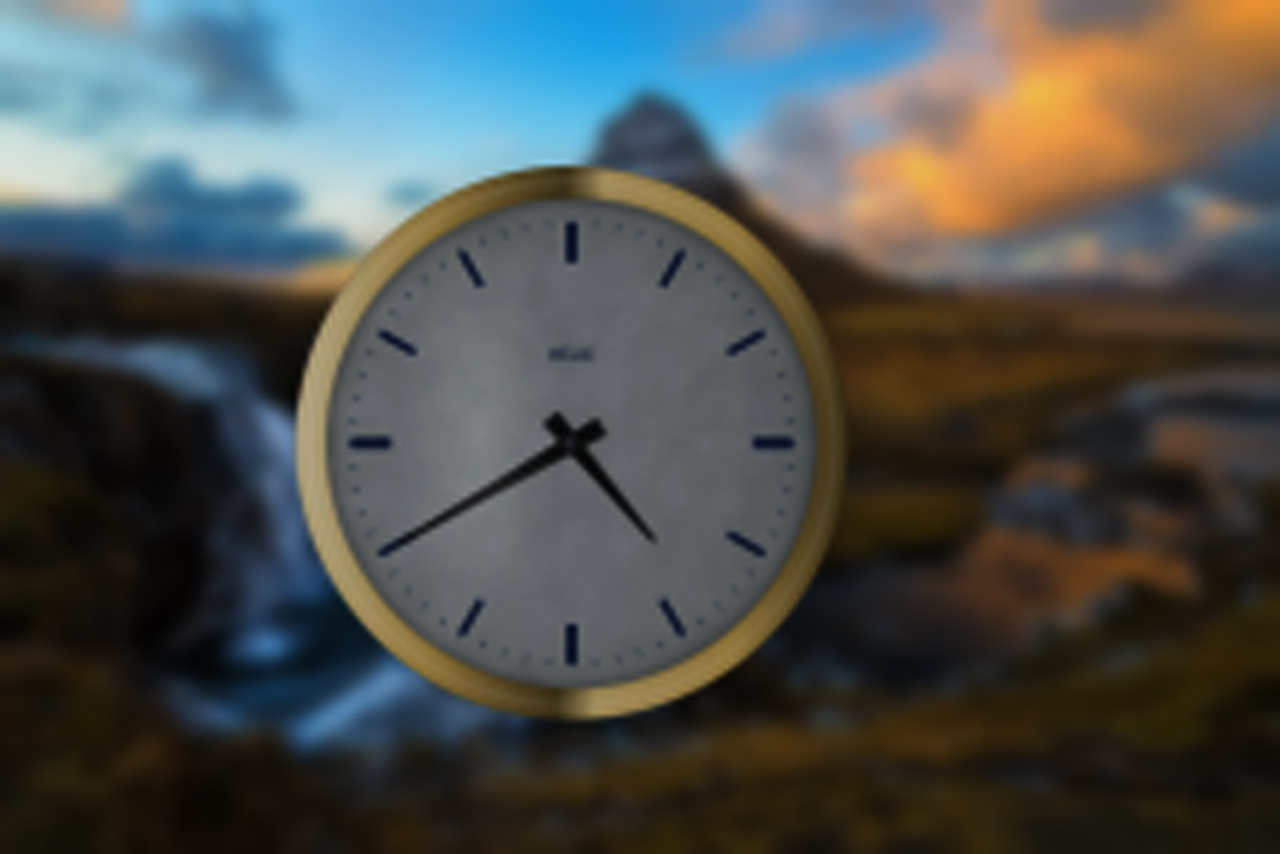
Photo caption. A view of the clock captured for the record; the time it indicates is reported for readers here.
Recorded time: 4:40
